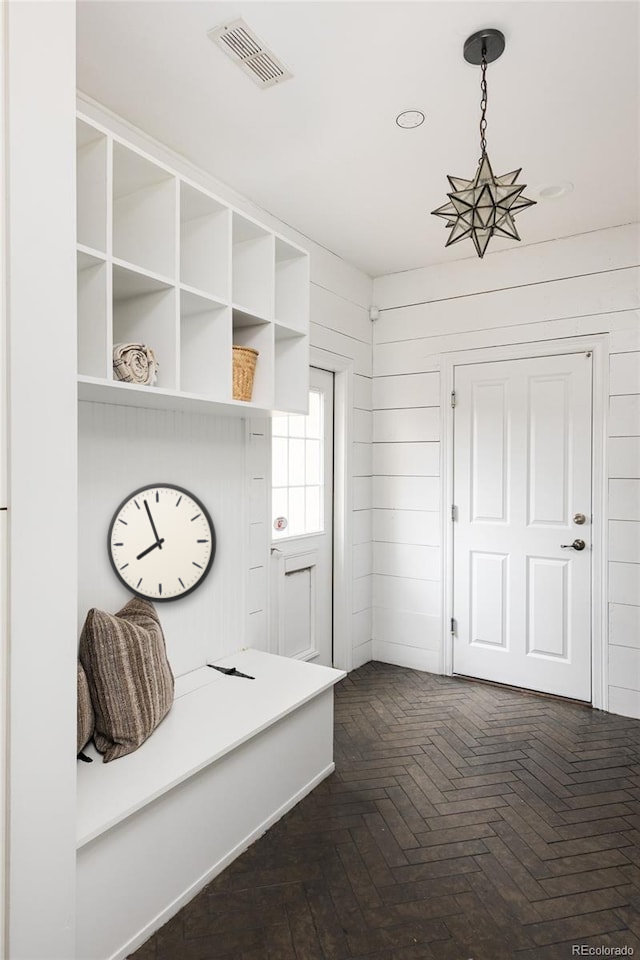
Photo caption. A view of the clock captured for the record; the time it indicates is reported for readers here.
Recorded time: 7:57
